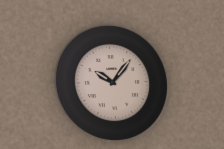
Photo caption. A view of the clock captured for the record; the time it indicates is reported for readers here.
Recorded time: 10:07
